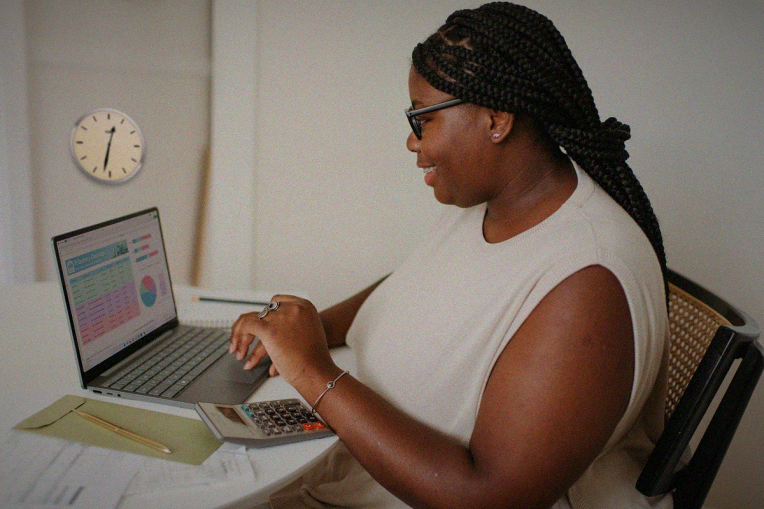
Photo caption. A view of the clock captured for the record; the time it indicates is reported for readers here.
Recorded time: 12:32
